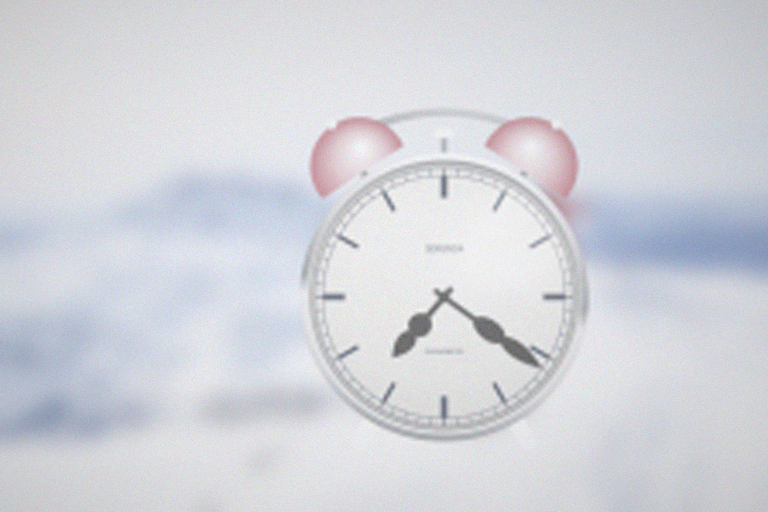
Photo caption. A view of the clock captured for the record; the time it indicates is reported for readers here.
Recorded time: 7:21
